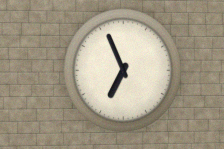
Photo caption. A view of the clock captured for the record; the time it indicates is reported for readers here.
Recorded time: 6:56
